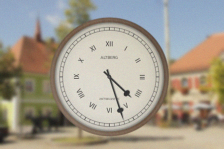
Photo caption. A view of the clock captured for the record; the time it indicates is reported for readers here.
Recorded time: 4:27
